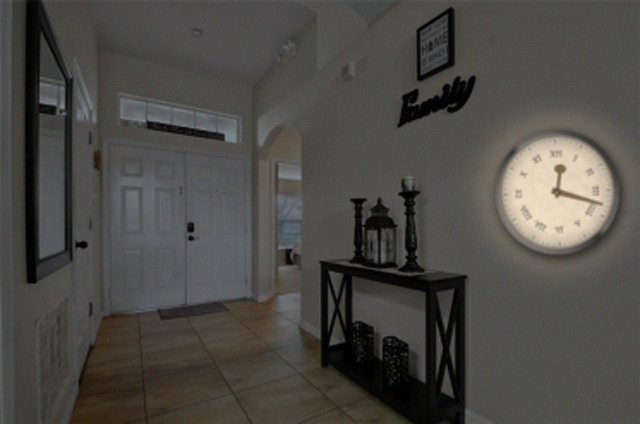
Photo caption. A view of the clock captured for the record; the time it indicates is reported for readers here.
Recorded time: 12:18
